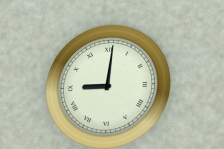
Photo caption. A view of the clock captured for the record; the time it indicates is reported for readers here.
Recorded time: 9:01
